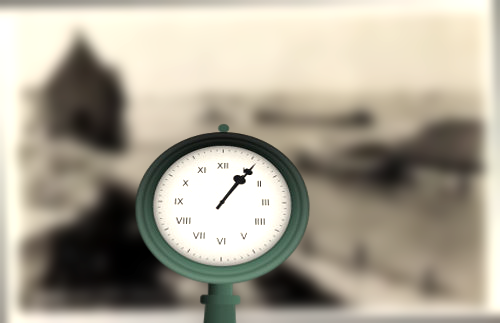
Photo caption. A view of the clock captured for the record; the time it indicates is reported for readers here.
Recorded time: 1:06
